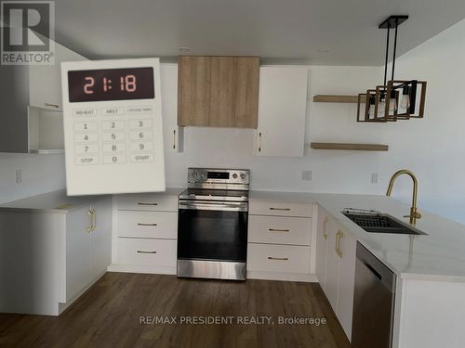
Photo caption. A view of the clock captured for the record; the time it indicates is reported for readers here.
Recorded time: 21:18
